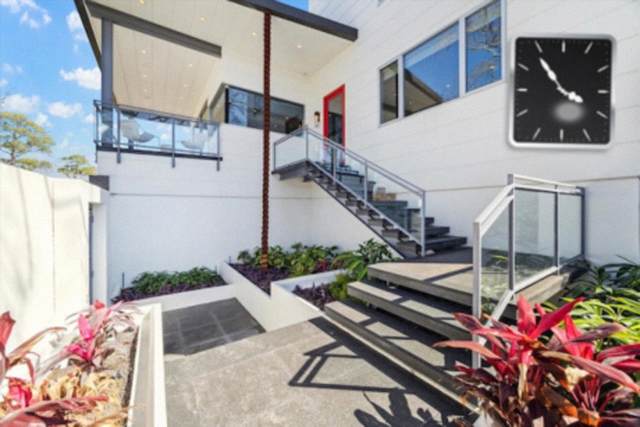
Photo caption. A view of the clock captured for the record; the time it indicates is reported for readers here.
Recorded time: 3:54
